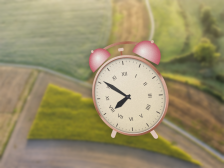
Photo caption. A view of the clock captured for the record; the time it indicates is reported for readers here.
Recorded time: 7:51
